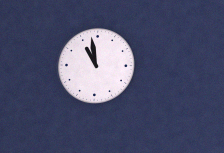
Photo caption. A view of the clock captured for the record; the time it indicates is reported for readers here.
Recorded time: 10:58
